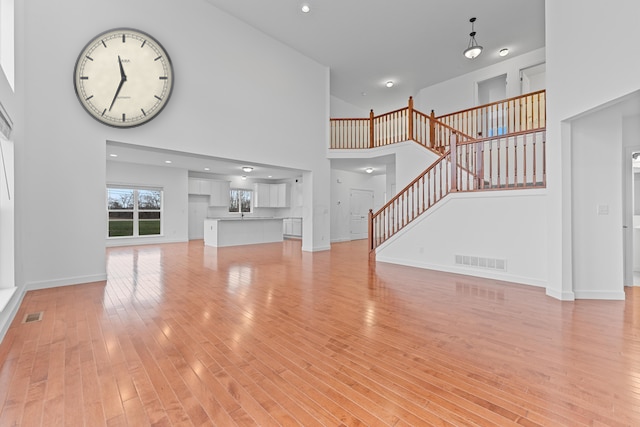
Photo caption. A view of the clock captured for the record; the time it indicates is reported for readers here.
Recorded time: 11:34
